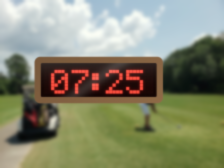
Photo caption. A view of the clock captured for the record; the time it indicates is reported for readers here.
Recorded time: 7:25
